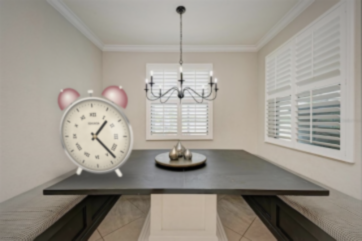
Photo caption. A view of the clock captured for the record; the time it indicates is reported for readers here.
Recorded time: 1:23
